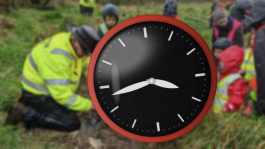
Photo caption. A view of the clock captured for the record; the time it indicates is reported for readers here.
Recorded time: 3:43
